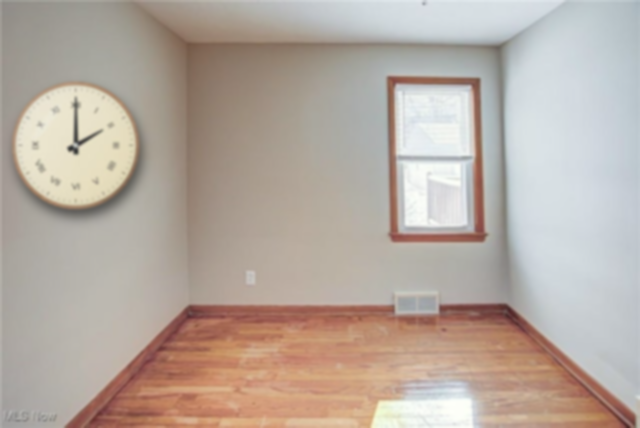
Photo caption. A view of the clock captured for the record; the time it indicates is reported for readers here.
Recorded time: 2:00
